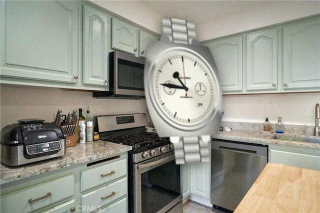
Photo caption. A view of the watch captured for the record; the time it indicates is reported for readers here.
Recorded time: 10:46
